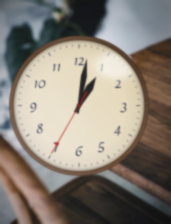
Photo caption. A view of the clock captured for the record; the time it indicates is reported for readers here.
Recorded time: 1:01:35
